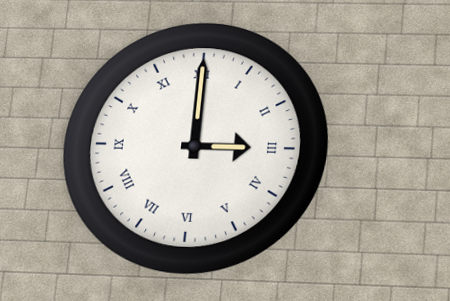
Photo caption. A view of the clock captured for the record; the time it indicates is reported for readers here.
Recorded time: 3:00
